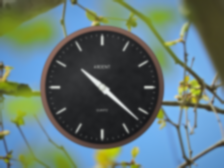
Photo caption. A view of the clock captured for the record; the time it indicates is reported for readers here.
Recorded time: 10:22
